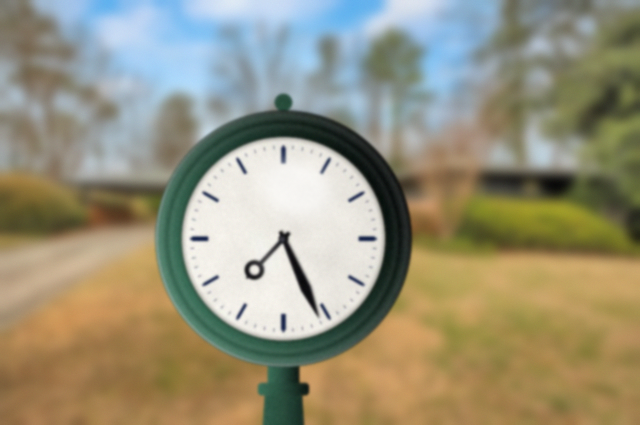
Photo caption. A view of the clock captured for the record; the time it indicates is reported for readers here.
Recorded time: 7:26
